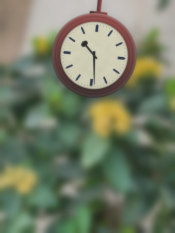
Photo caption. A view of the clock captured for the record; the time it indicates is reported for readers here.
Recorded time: 10:29
